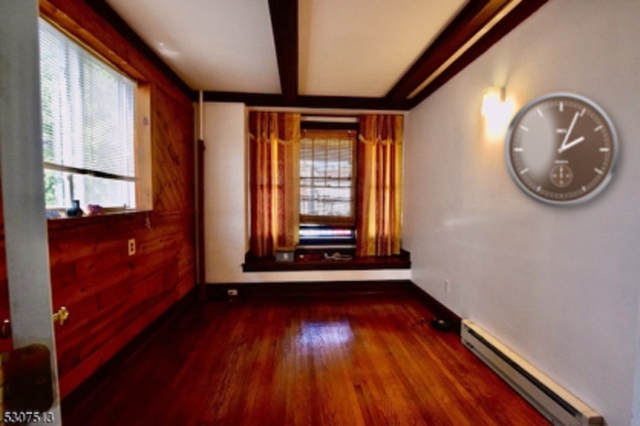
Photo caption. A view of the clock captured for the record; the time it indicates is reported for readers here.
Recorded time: 2:04
